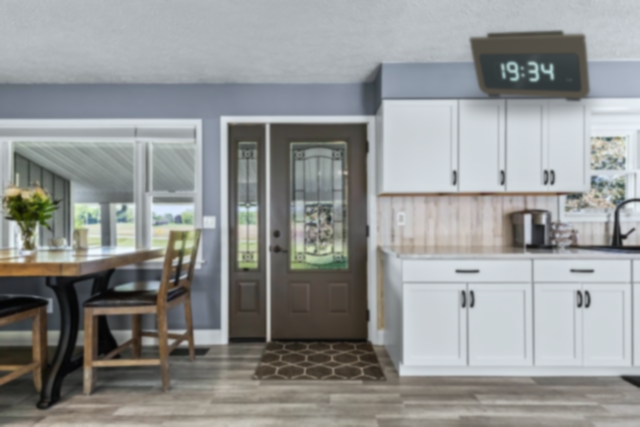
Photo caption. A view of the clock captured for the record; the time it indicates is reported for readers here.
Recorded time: 19:34
